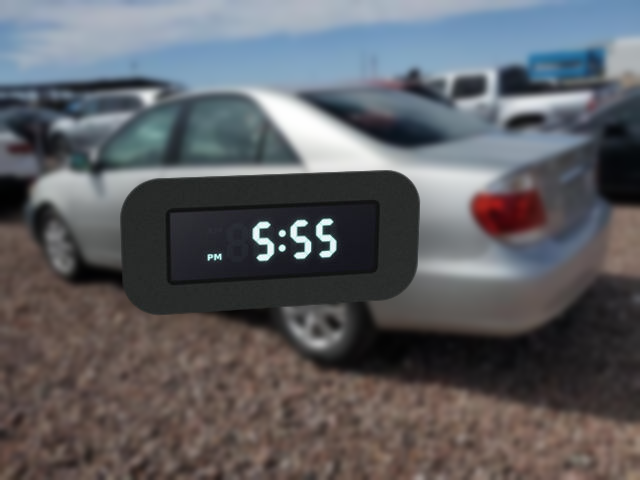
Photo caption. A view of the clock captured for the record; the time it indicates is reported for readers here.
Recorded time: 5:55
